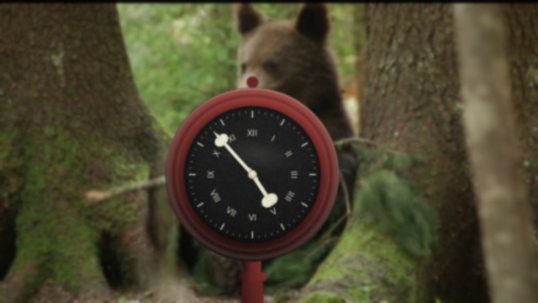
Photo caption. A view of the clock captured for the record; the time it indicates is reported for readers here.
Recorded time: 4:53
